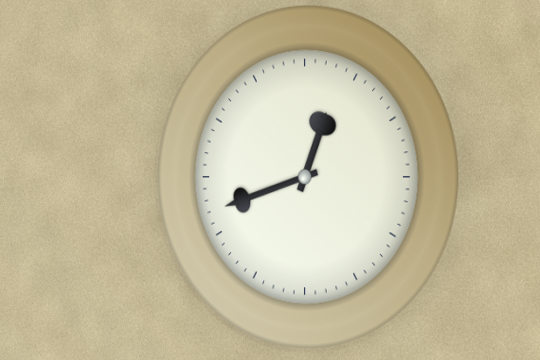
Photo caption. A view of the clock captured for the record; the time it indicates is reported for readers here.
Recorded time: 12:42
